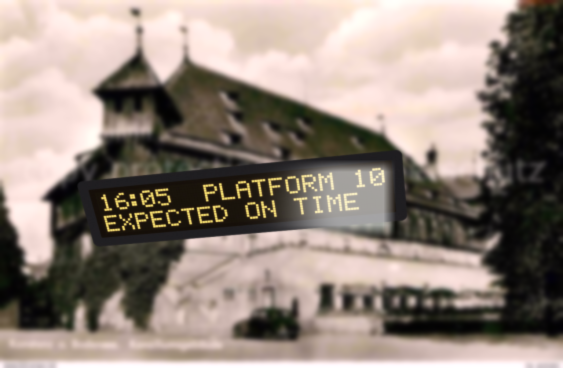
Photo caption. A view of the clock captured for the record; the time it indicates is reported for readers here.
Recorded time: 16:05
